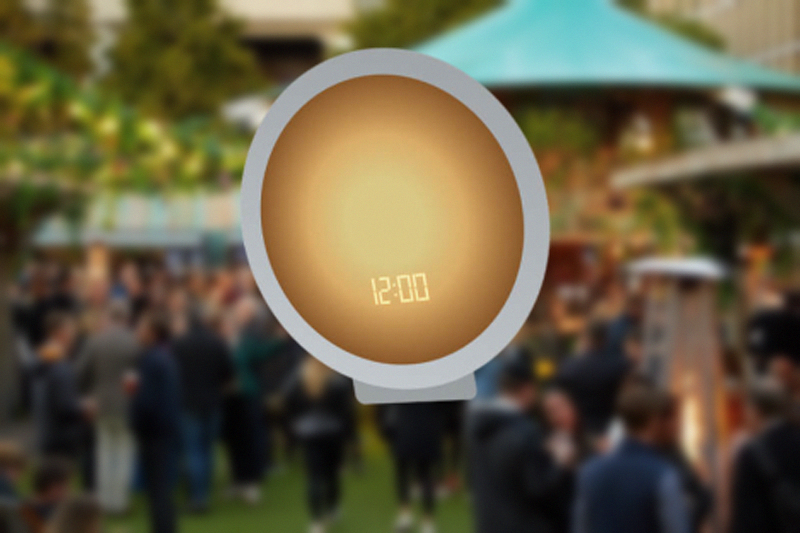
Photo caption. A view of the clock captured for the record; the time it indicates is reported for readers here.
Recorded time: 12:00
